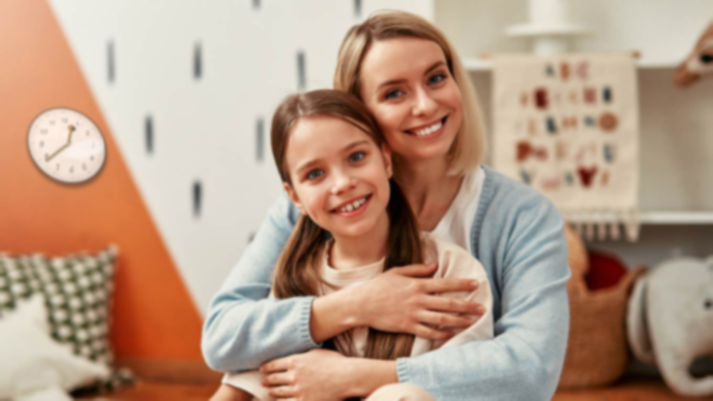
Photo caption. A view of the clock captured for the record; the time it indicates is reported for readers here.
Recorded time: 12:39
